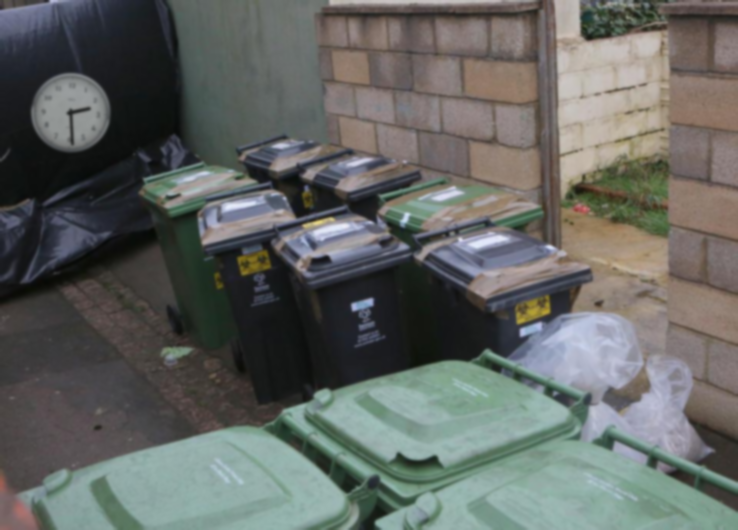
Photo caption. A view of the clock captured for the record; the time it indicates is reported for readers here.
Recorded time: 2:29
